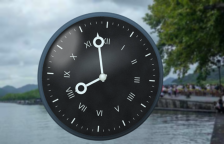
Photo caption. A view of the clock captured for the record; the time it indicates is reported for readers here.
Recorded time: 7:58
